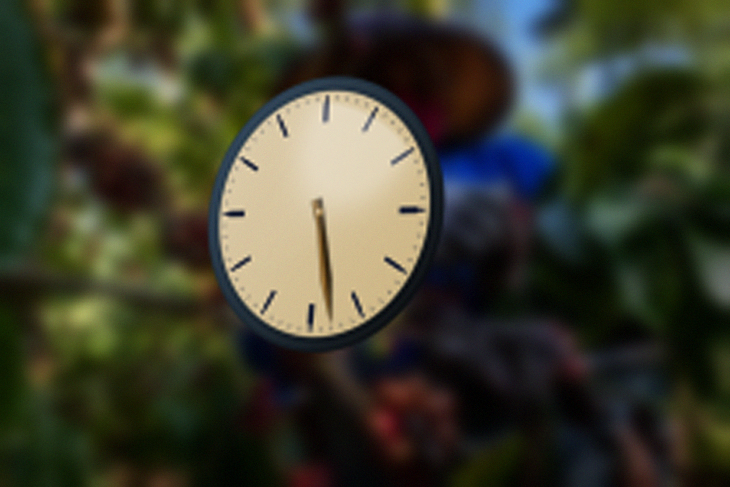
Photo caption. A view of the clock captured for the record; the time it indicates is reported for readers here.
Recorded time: 5:28
